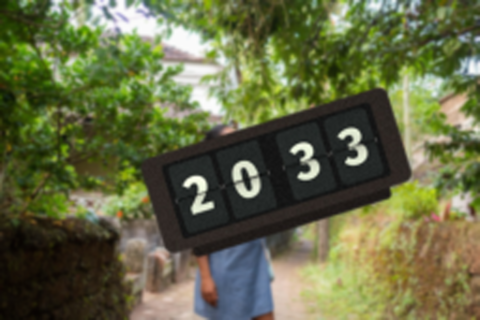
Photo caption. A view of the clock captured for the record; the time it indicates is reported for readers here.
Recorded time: 20:33
